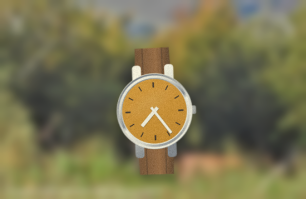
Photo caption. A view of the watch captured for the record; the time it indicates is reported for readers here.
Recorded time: 7:24
